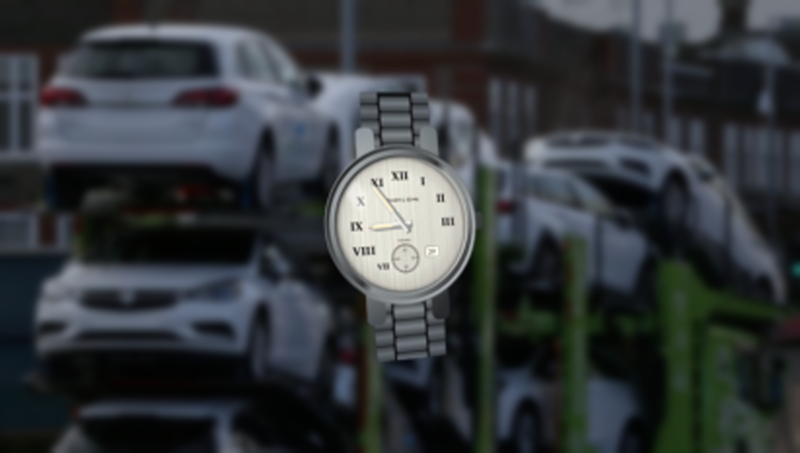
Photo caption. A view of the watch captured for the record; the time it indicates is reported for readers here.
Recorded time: 8:54
